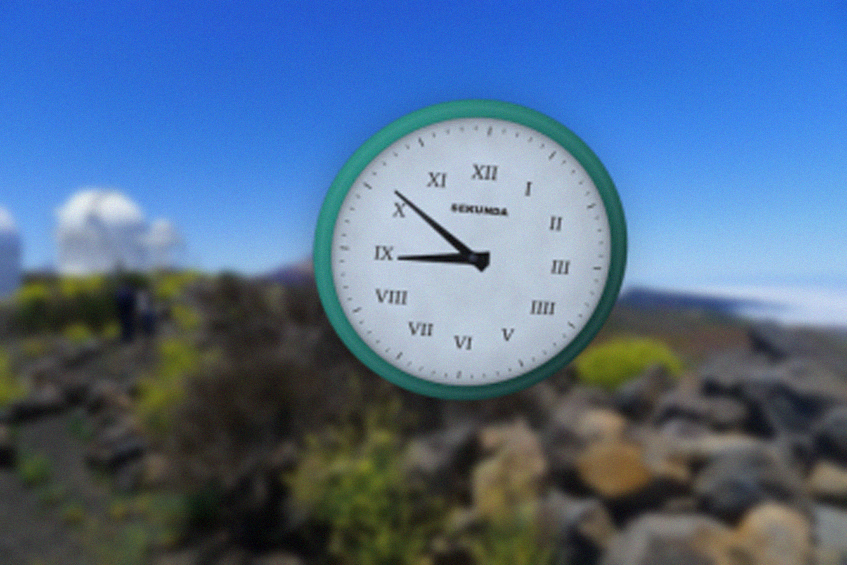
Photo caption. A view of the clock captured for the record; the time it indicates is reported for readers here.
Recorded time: 8:51
